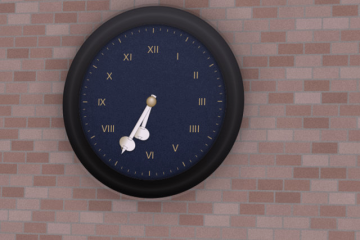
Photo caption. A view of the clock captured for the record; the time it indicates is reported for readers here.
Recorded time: 6:35
